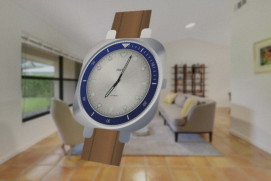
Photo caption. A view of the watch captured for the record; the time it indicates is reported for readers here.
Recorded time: 7:03
